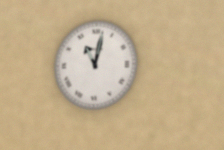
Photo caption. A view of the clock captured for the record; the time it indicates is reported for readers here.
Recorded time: 11:02
